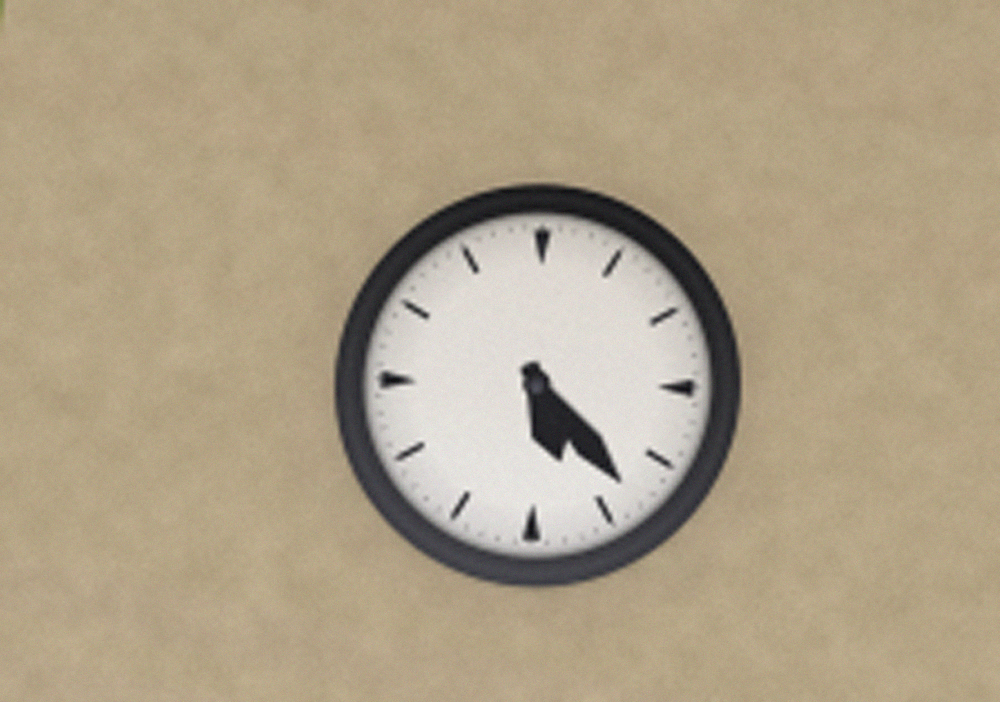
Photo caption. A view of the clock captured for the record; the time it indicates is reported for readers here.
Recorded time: 5:23
